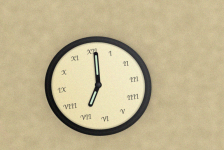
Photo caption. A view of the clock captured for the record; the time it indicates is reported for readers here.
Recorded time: 7:01
